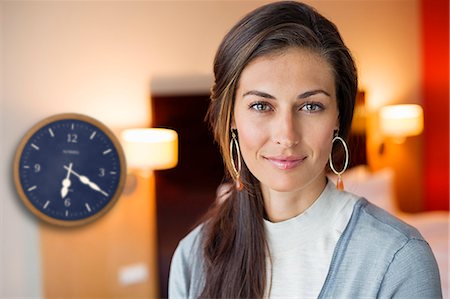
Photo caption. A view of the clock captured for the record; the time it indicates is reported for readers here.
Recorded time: 6:20
